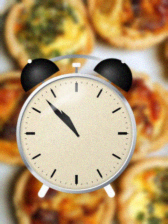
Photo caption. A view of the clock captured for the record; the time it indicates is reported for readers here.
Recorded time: 10:53
